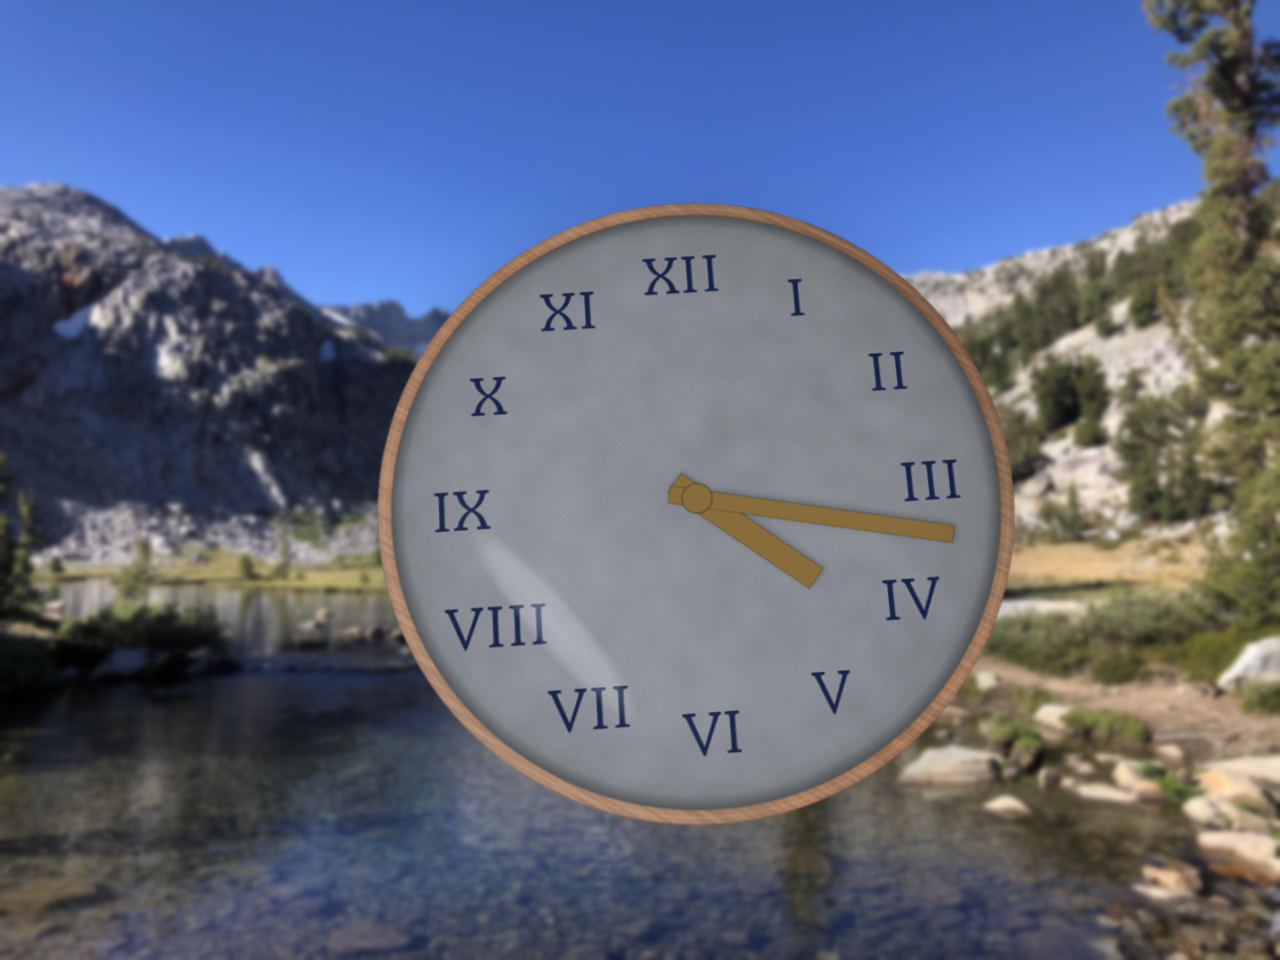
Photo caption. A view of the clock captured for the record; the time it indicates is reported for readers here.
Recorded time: 4:17
